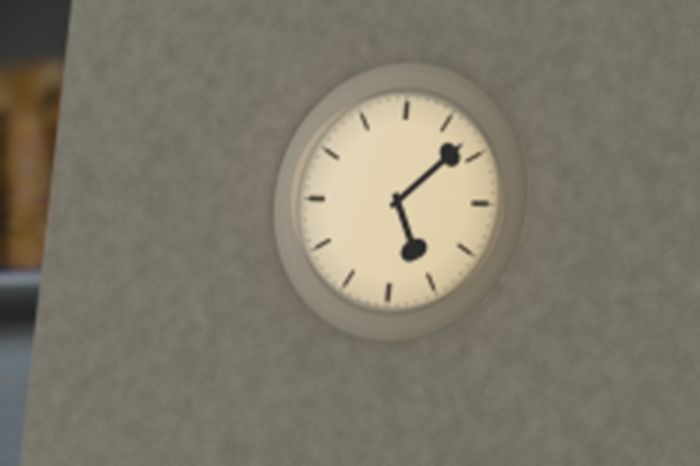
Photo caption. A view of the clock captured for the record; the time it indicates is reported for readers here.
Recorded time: 5:08
